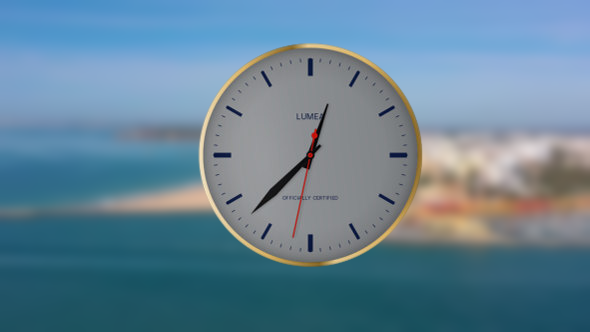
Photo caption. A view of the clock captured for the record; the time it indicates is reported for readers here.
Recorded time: 12:37:32
